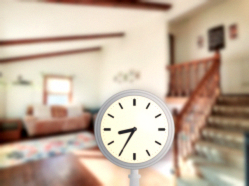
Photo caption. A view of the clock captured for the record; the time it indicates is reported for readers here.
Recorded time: 8:35
